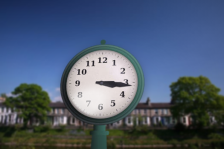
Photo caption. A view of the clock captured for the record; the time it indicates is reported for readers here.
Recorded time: 3:16
